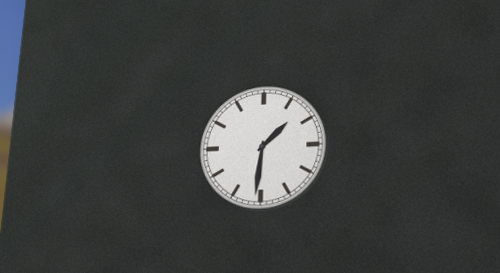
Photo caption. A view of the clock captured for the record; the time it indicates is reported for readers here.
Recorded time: 1:31
